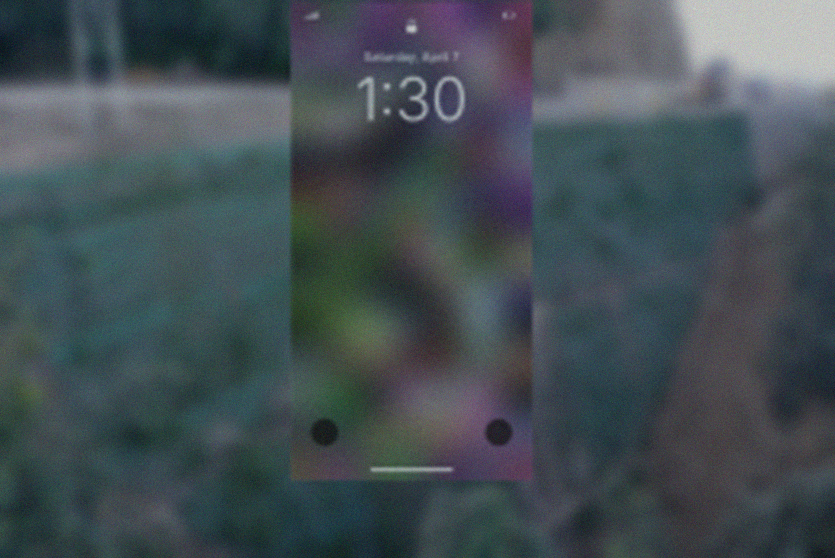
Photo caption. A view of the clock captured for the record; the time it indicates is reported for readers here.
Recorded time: 1:30
